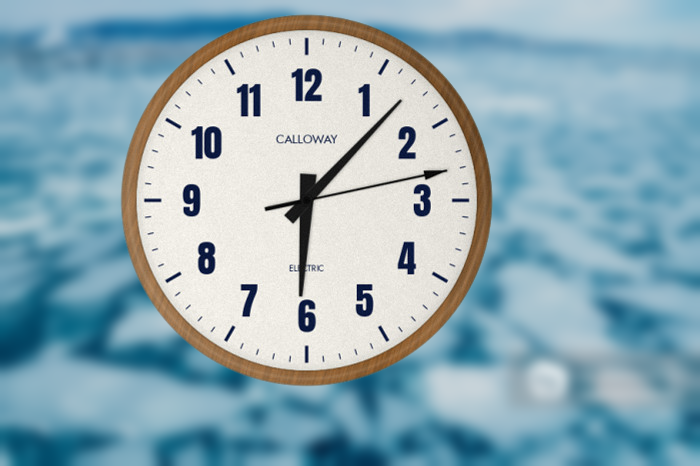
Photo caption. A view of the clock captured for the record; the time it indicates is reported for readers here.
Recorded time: 6:07:13
